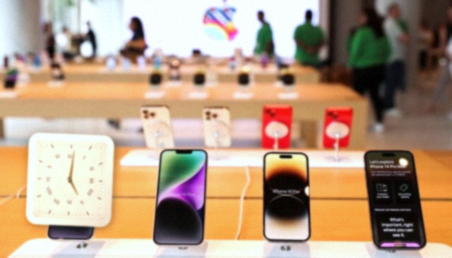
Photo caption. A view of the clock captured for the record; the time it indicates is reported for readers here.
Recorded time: 5:01
